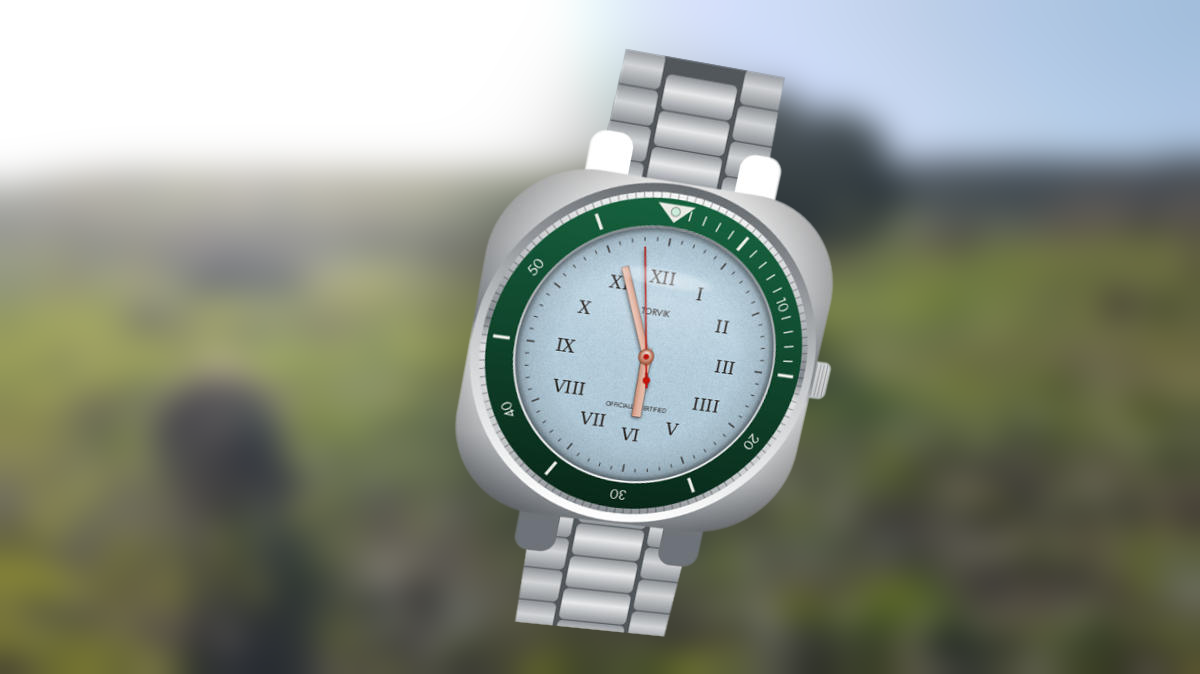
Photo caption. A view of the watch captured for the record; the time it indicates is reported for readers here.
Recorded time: 5:55:58
